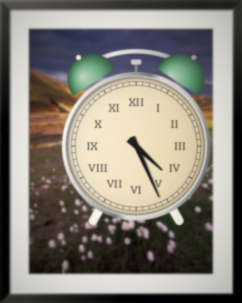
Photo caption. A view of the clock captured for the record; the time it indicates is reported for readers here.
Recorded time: 4:26
